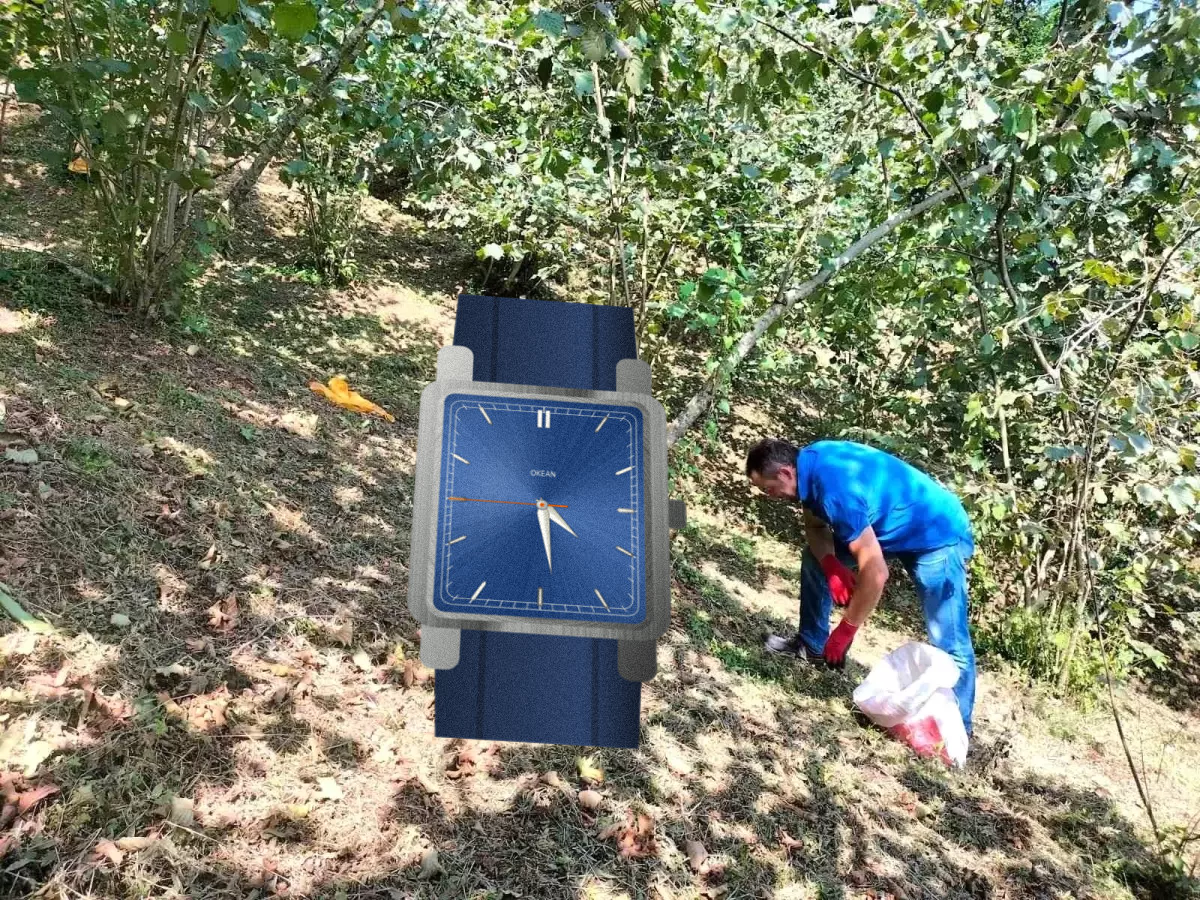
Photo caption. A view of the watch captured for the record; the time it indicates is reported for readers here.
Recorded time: 4:28:45
